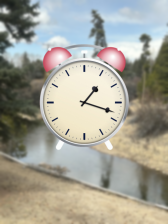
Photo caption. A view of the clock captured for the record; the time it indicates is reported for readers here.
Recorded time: 1:18
